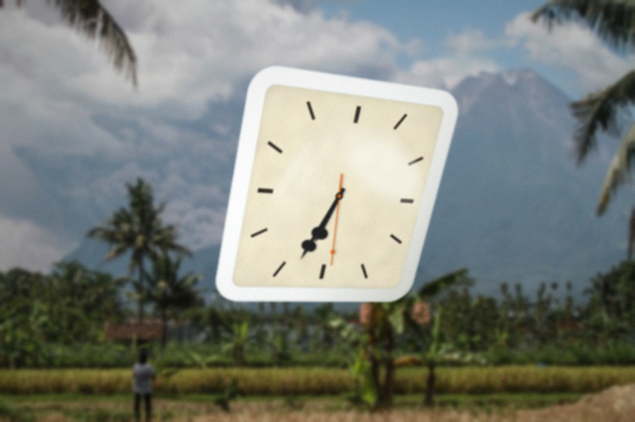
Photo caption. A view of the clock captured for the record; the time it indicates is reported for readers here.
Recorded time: 6:33:29
